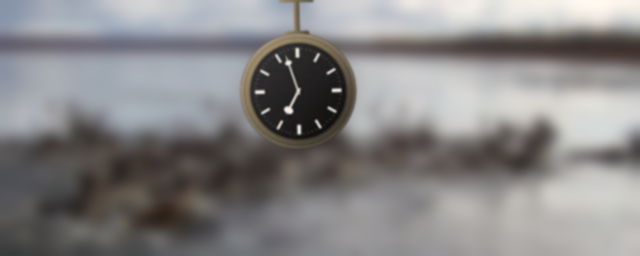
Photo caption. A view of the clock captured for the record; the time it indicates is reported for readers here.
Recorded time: 6:57
